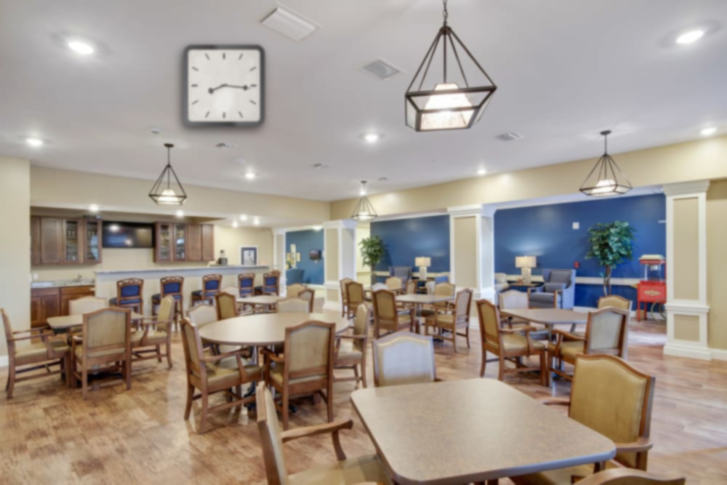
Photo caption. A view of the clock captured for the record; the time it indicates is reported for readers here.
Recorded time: 8:16
